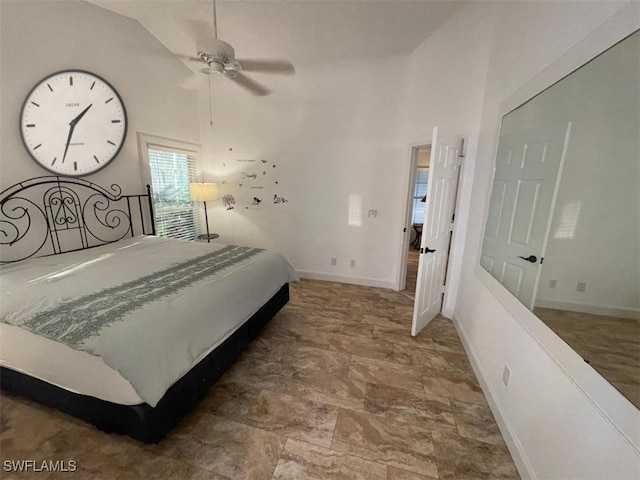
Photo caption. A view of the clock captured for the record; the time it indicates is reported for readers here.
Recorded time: 1:33
